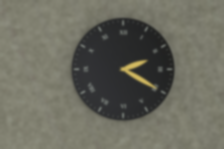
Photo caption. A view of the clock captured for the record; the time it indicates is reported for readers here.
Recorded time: 2:20
